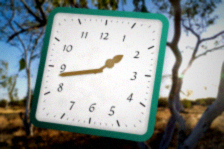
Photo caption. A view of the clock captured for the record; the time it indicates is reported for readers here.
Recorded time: 1:43
